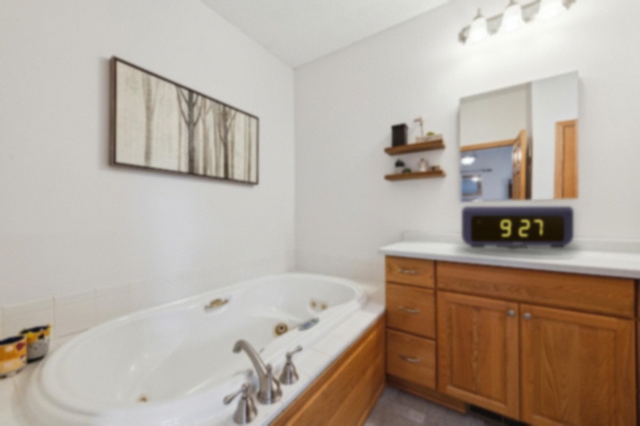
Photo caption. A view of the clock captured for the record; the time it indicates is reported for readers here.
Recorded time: 9:27
